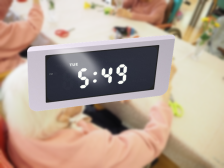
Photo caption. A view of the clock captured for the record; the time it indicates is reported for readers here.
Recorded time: 5:49
